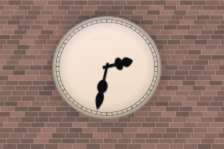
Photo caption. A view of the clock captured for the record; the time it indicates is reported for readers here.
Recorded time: 2:32
